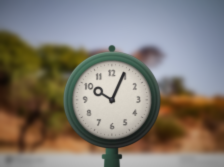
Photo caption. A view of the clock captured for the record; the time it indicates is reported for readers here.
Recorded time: 10:04
